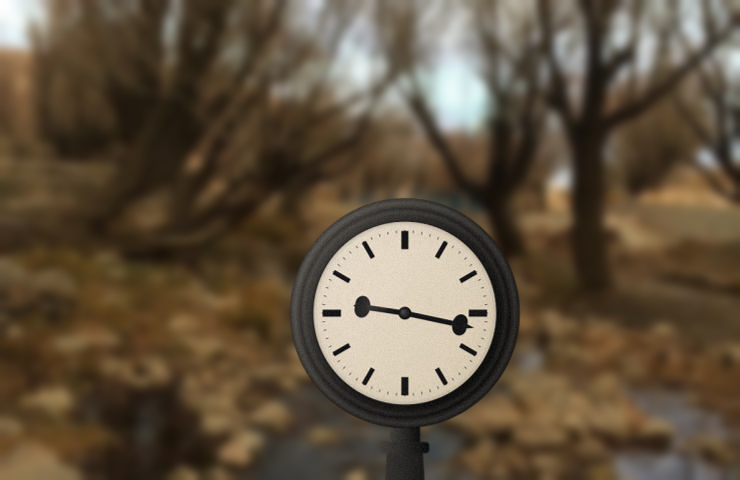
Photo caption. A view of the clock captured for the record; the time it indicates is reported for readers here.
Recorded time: 9:17
